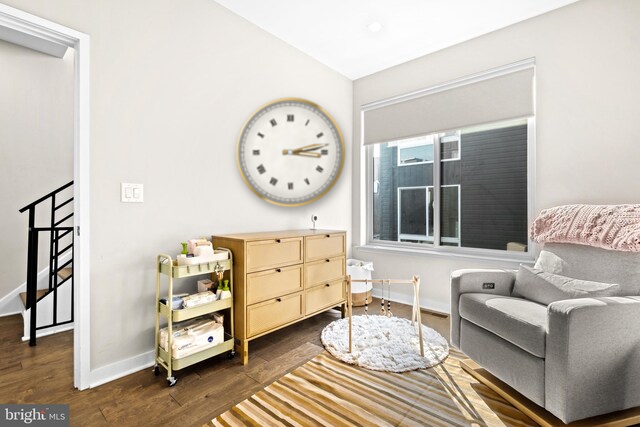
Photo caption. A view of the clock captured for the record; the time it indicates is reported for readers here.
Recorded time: 3:13
